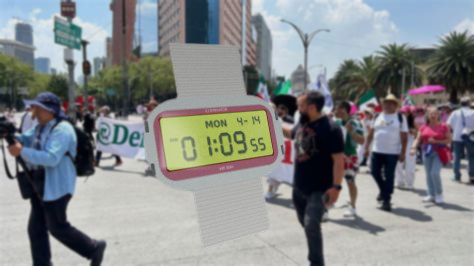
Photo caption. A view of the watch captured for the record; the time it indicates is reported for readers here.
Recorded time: 1:09:55
